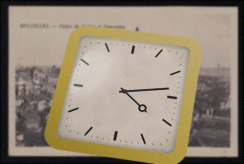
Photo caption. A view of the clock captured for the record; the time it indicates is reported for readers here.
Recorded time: 4:13
